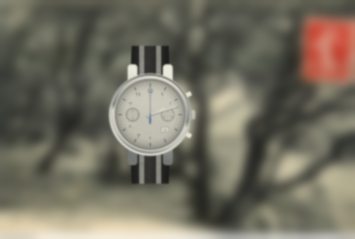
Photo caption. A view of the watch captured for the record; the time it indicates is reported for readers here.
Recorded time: 2:12
